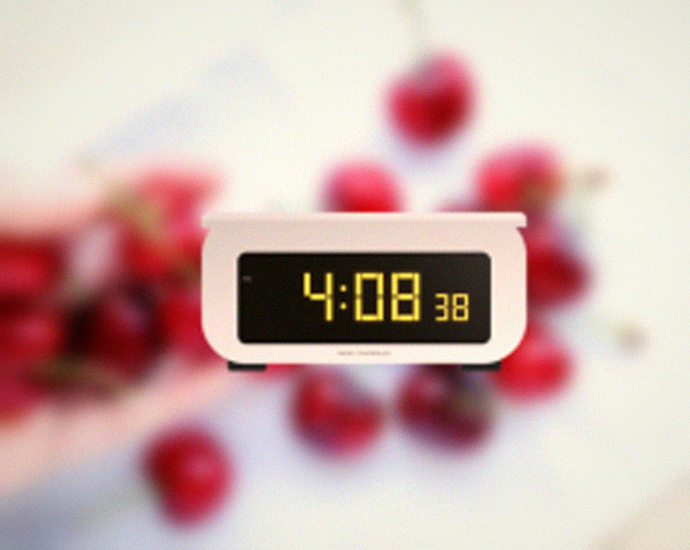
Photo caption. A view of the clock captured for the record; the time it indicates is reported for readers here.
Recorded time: 4:08:38
